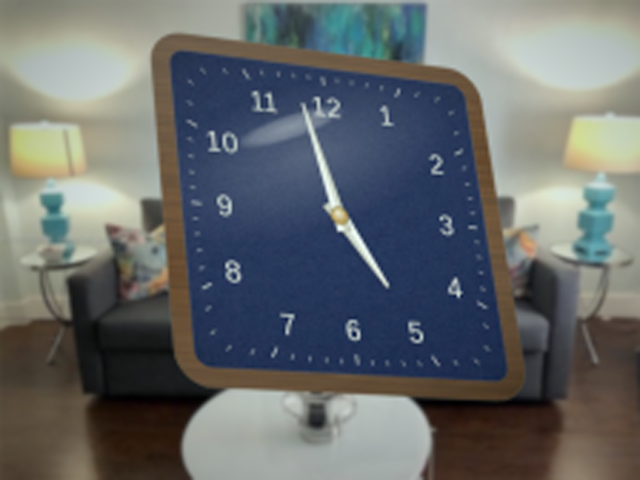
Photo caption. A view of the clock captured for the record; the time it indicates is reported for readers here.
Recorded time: 4:58
